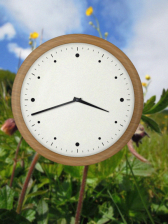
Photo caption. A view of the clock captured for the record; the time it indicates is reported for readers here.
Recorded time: 3:42
